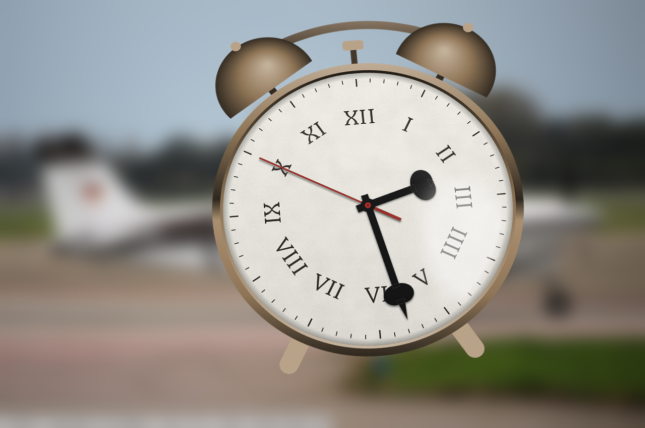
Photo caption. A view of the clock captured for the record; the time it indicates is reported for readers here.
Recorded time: 2:27:50
